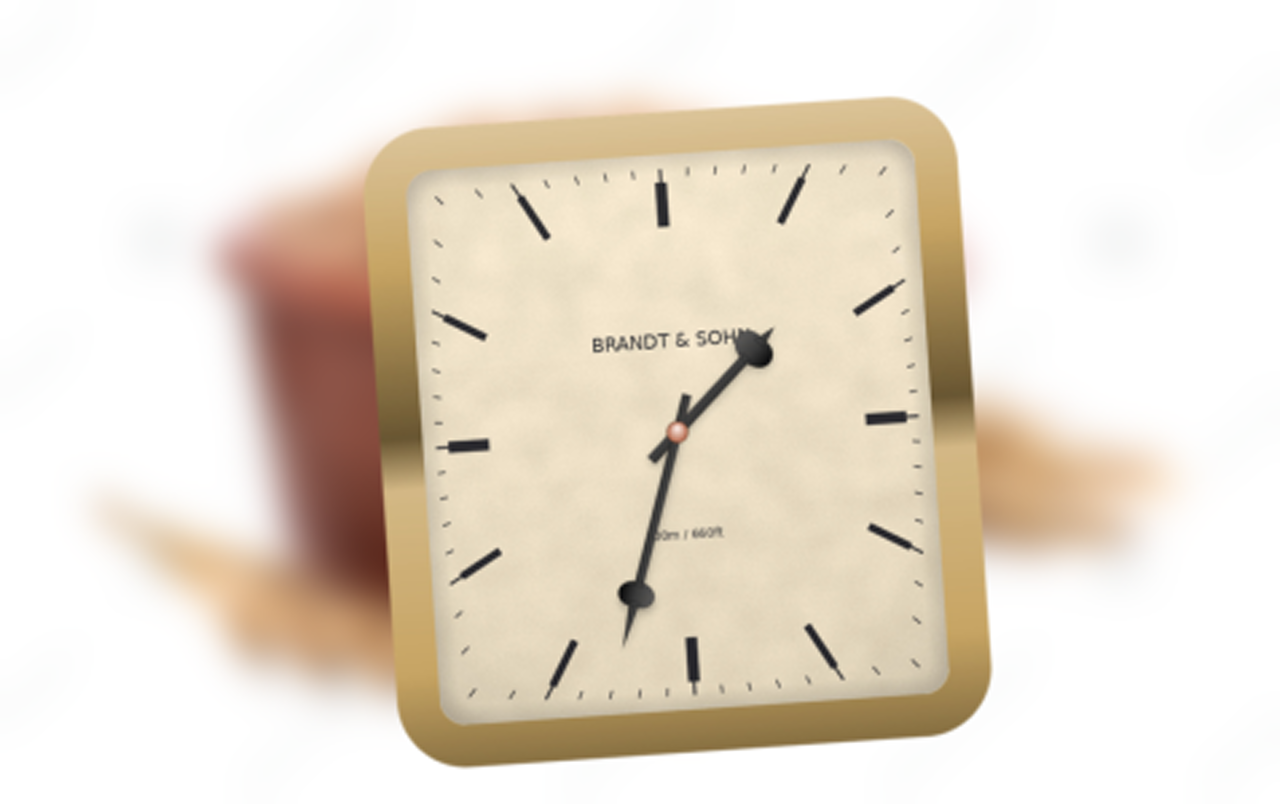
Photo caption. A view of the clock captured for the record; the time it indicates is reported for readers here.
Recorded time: 1:33
